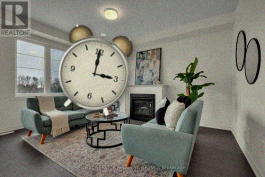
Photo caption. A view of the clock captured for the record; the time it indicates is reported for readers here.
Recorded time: 3:00
